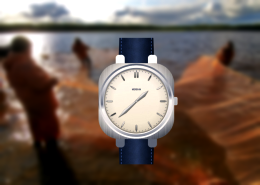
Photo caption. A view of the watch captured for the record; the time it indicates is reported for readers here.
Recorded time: 1:38
